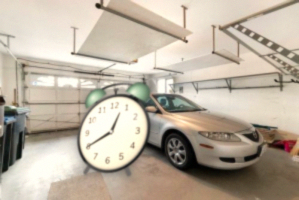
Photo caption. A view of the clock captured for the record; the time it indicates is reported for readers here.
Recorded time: 12:40
